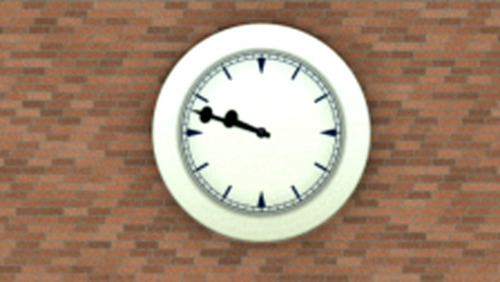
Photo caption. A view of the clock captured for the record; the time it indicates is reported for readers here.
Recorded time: 9:48
